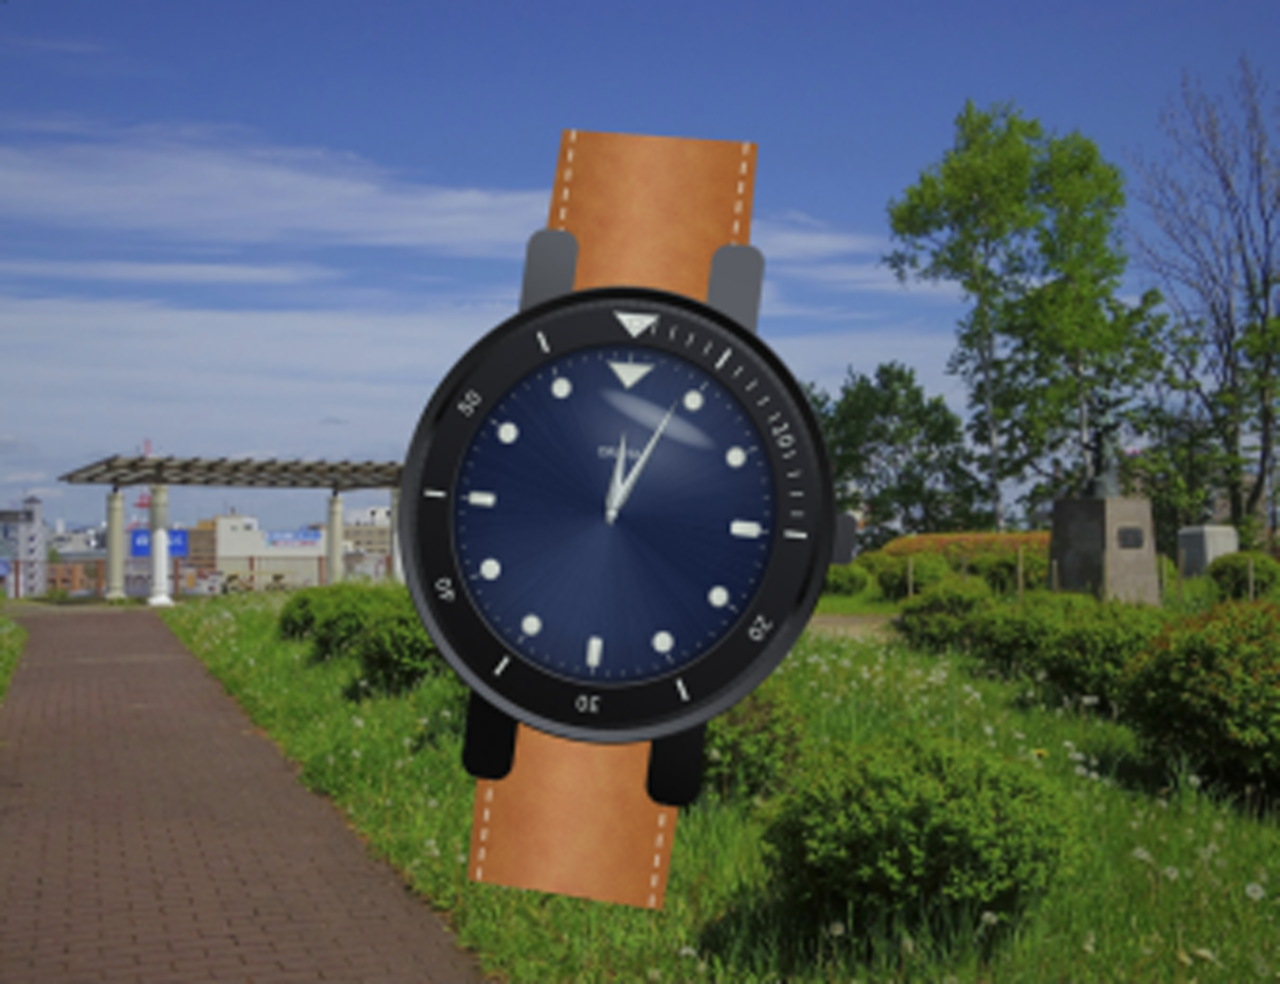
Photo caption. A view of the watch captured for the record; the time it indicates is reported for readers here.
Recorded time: 12:04
